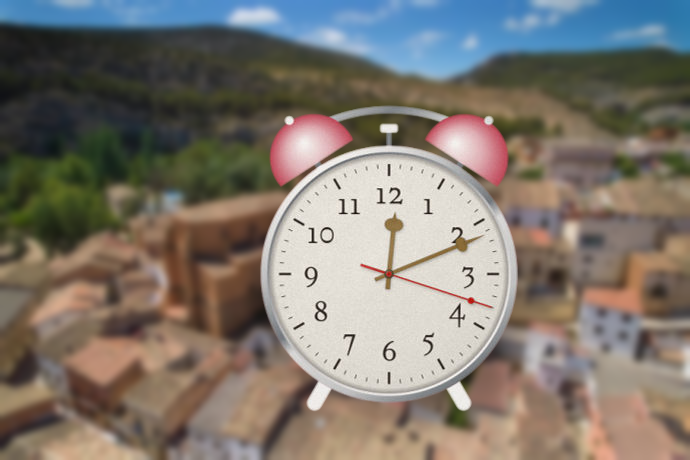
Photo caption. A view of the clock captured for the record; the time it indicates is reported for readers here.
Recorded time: 12:11:18
